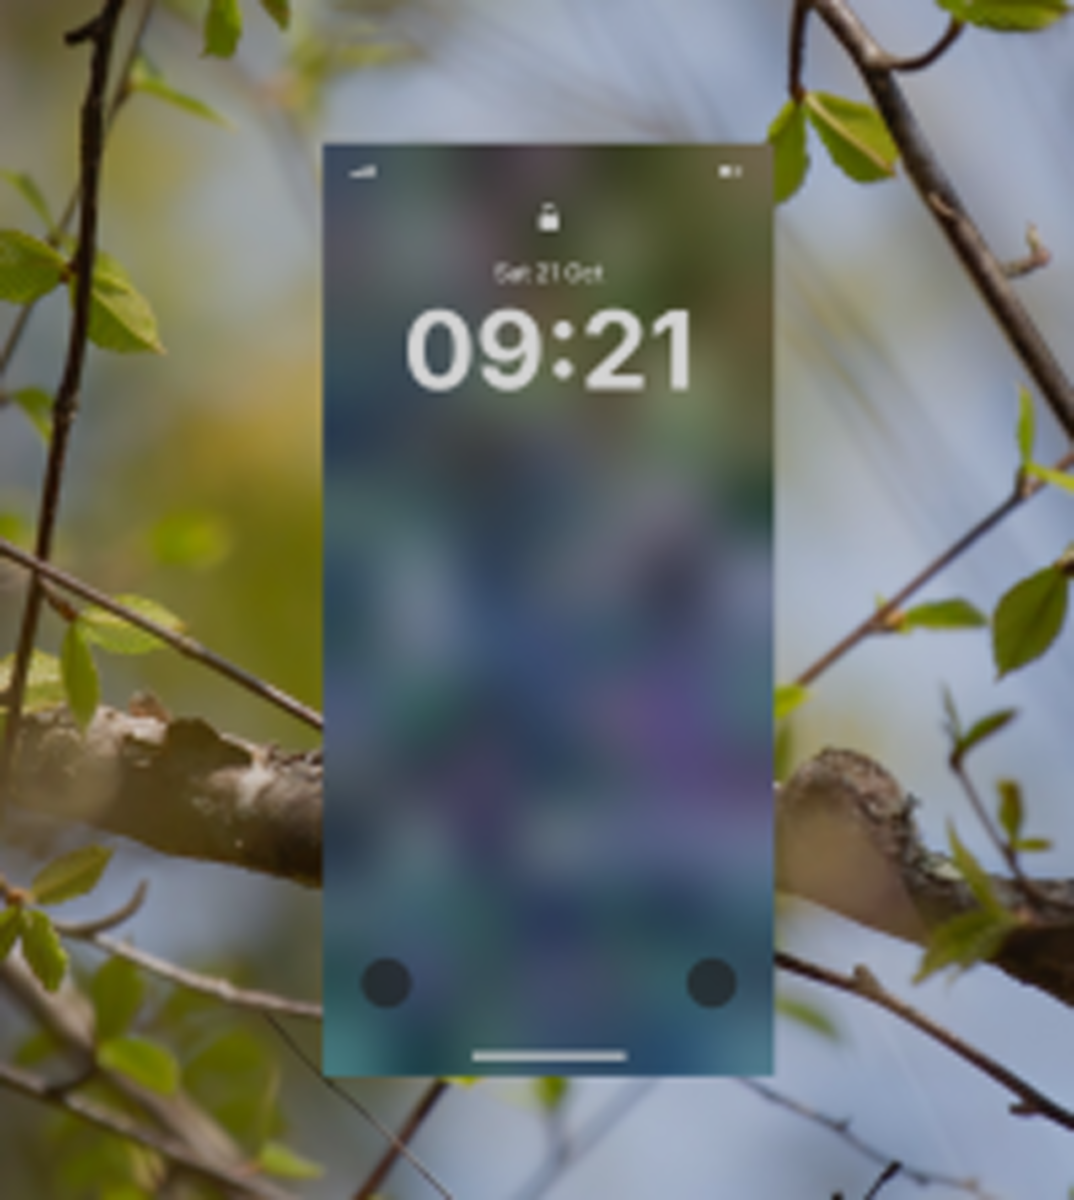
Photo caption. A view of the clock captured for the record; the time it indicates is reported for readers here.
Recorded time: 9:21
